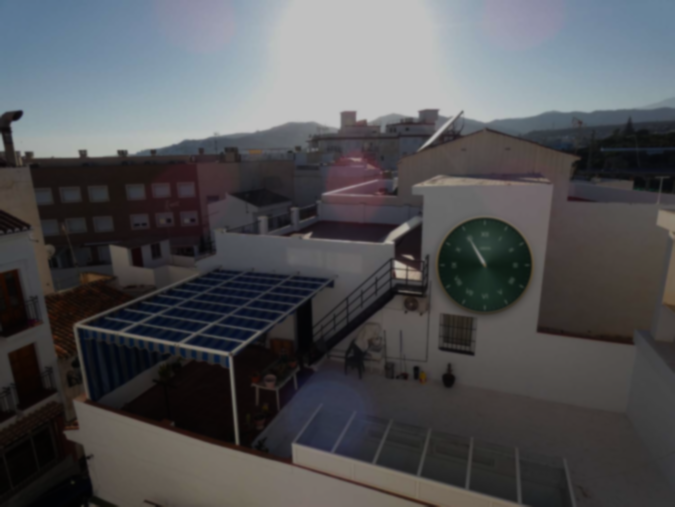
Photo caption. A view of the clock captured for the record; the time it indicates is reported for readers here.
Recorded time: 10:55
